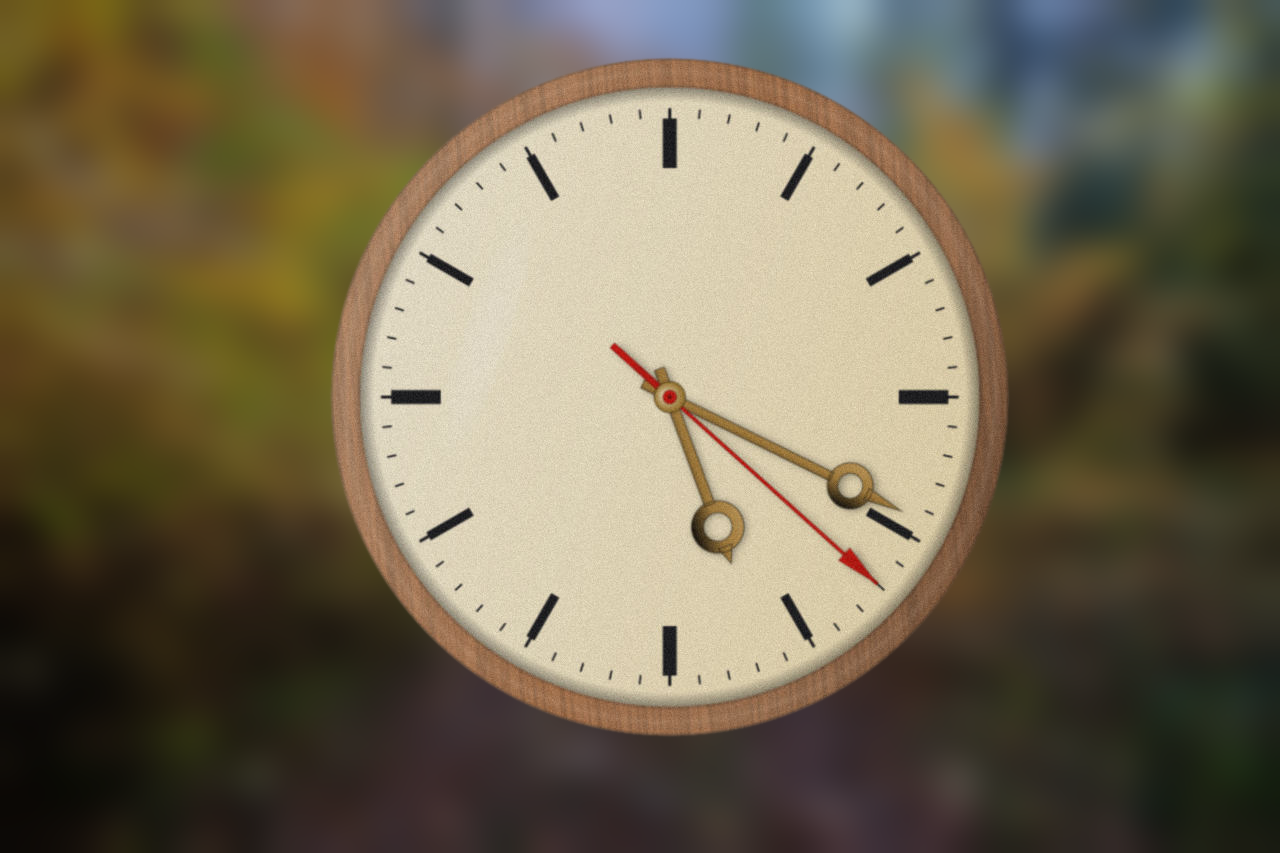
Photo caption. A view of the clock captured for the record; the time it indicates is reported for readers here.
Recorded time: 5:19:22
